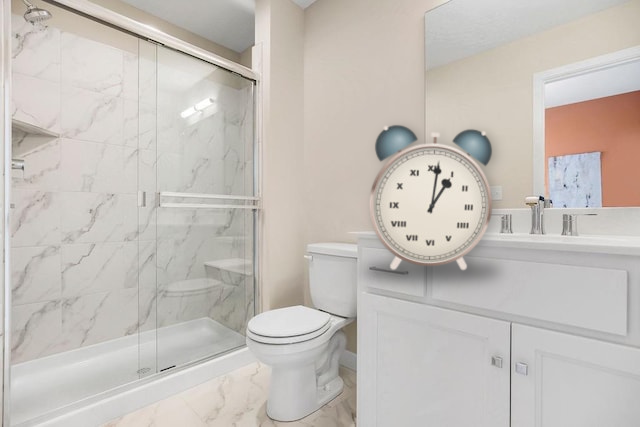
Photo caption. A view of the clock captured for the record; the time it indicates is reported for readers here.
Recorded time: 1:01
